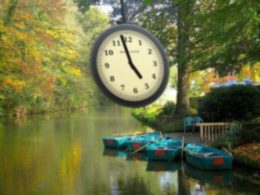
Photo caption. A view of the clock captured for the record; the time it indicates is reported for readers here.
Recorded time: 4:58
